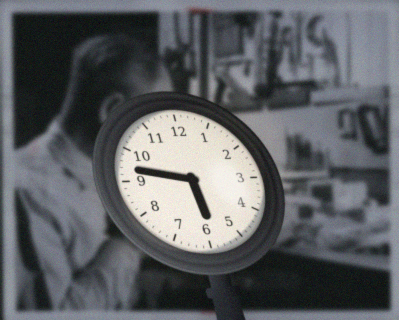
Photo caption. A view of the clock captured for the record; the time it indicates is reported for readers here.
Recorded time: 5:47
